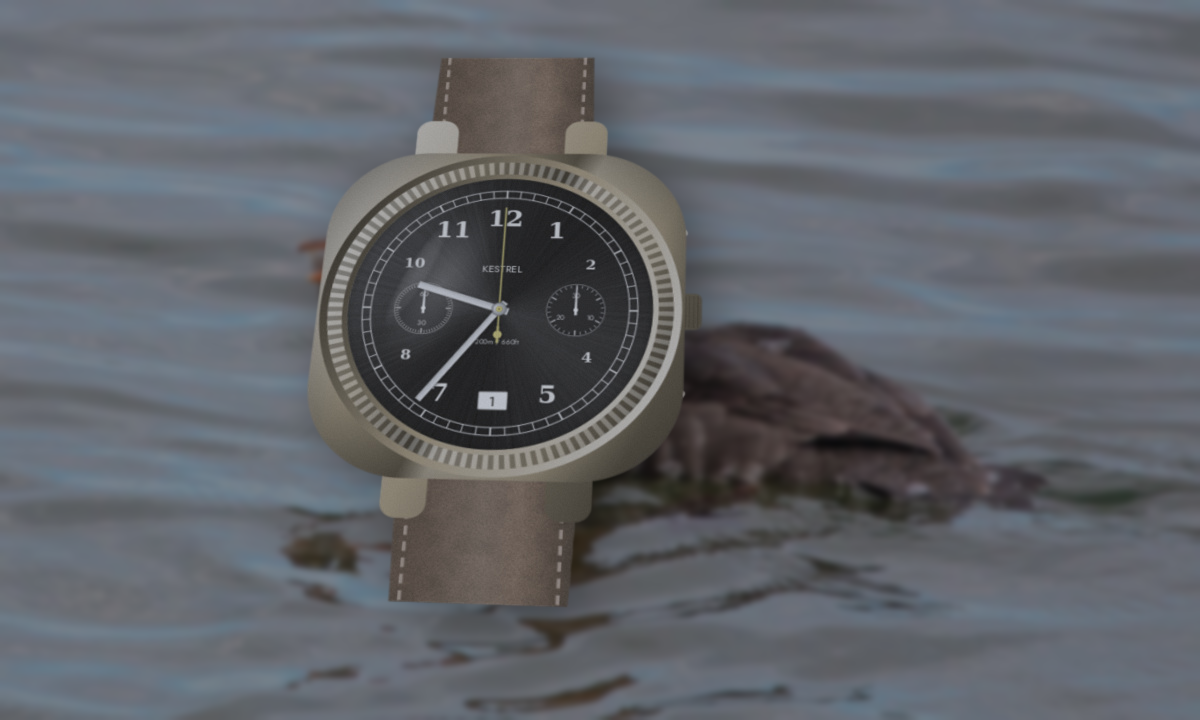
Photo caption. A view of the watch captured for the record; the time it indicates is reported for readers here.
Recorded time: 9:36
